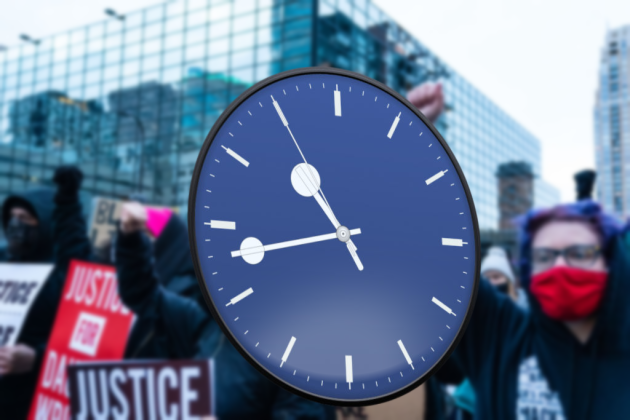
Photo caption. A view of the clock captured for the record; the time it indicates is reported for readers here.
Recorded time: 10:42:55
